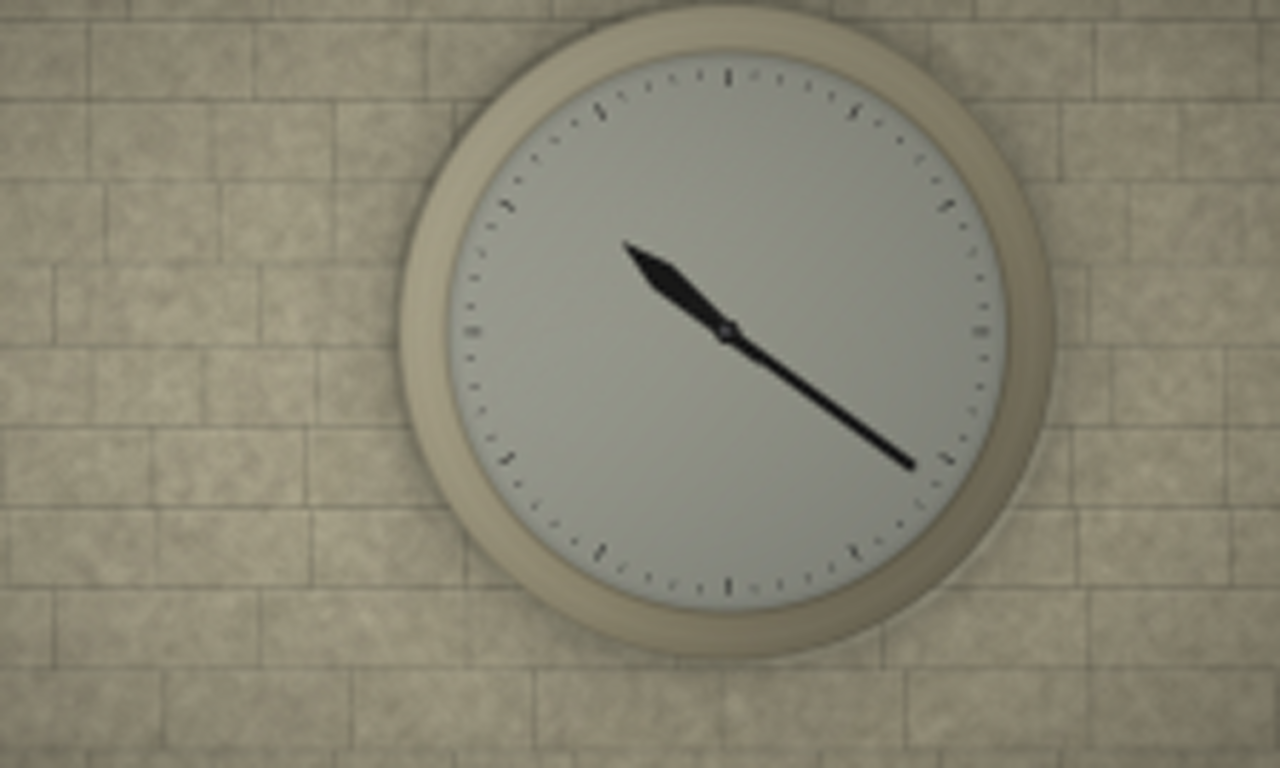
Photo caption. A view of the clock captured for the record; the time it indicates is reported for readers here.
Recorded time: 10:21
